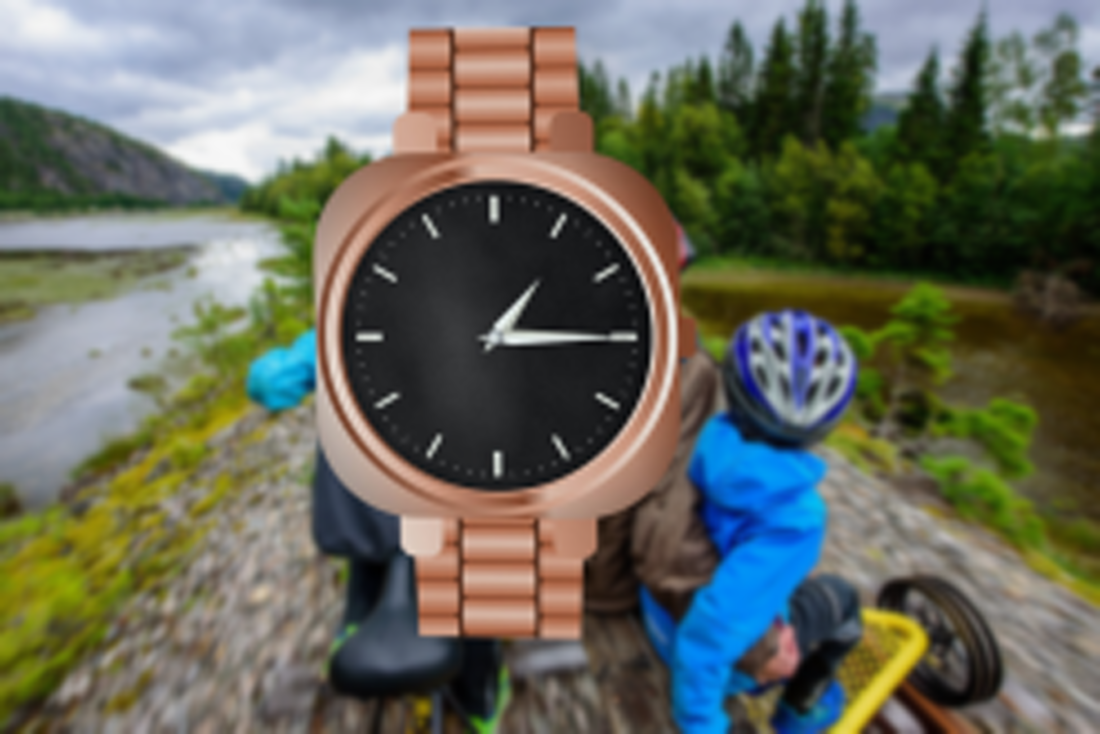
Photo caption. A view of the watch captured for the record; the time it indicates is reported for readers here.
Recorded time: 1:15
